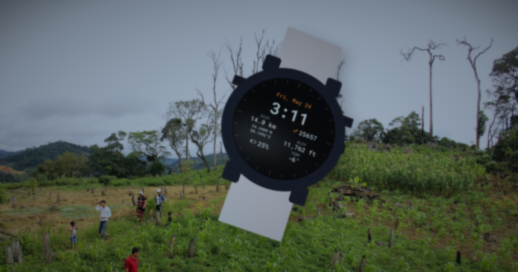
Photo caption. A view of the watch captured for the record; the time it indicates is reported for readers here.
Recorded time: 3:11
